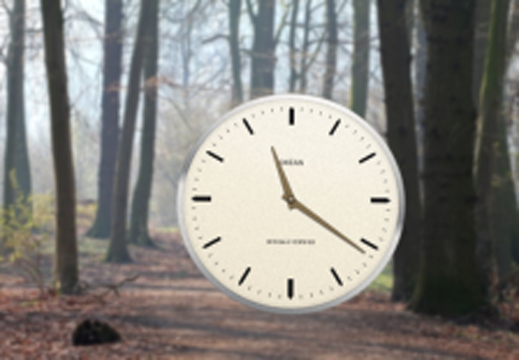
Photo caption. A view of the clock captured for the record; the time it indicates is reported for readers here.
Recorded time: 11:21
